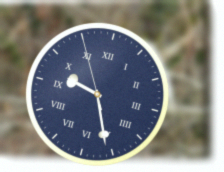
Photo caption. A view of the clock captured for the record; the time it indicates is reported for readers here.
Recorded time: 9:25:55
